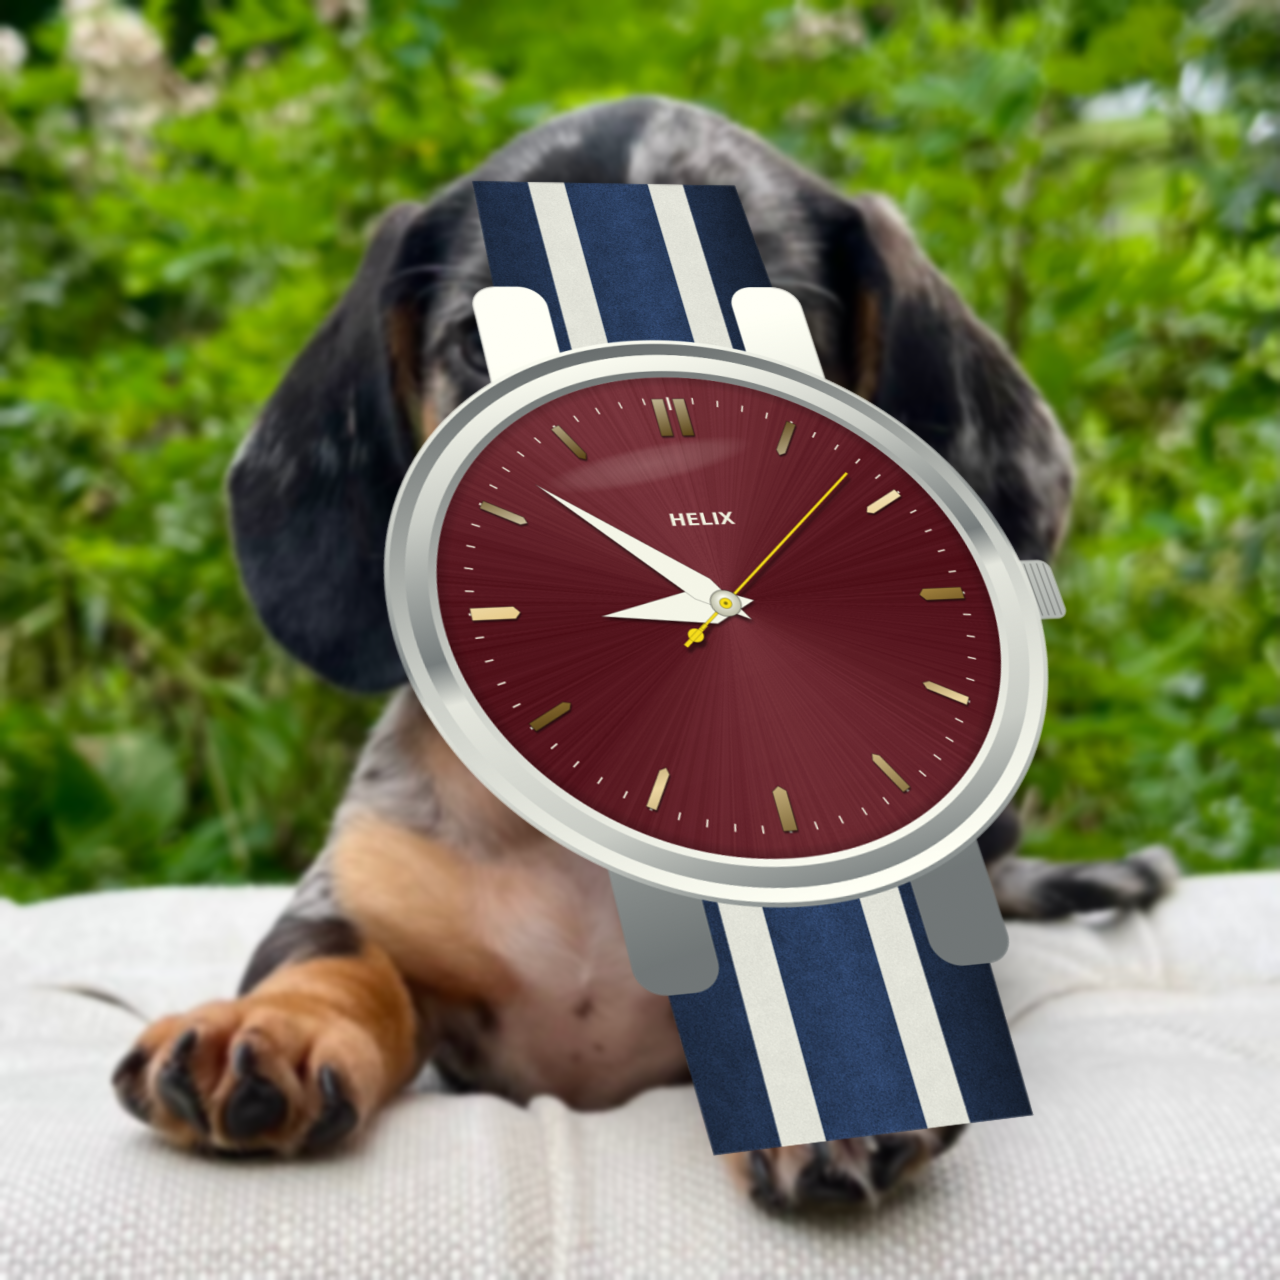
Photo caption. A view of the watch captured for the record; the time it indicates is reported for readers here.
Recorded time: 8:52:08
